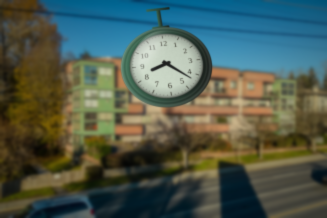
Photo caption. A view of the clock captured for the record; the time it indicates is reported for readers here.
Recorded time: 8:22
